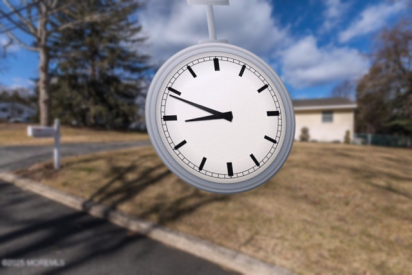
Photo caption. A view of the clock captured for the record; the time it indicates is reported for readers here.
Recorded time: 8:49
